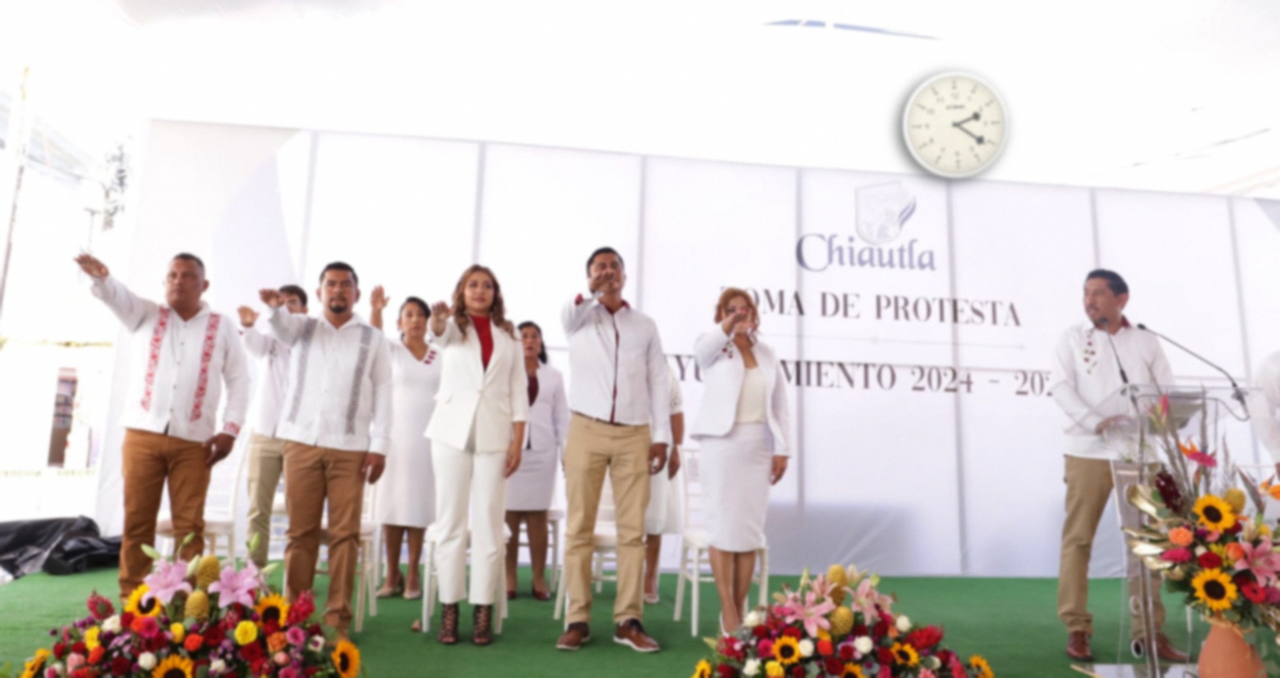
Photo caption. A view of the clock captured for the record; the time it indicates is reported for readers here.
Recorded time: 2:21
